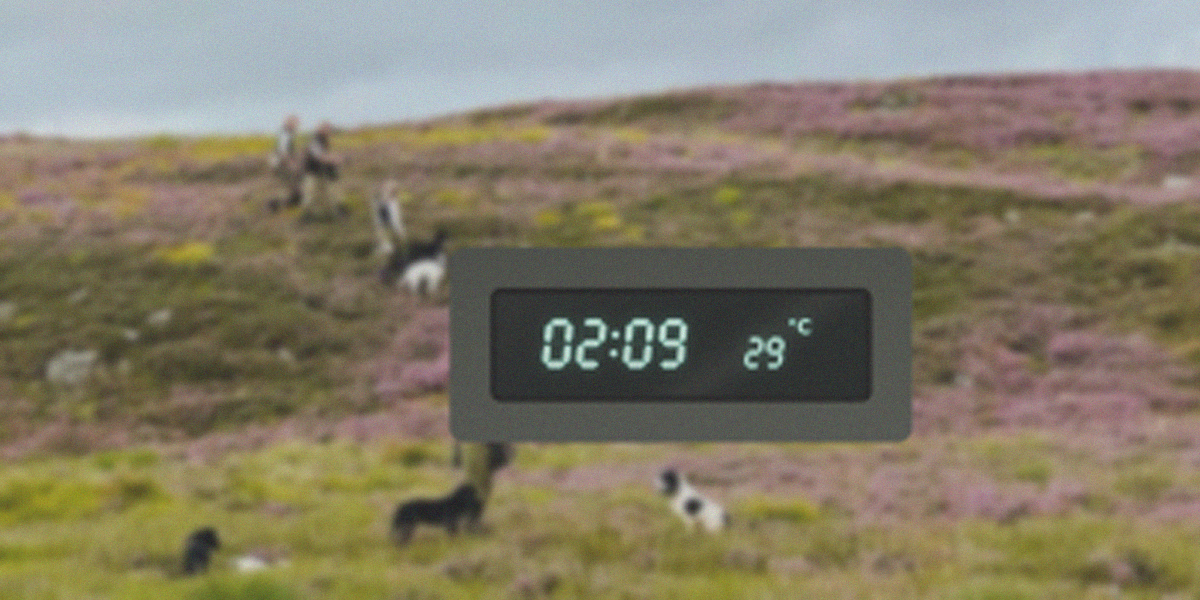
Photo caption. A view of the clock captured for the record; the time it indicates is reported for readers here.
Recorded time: 2:09
